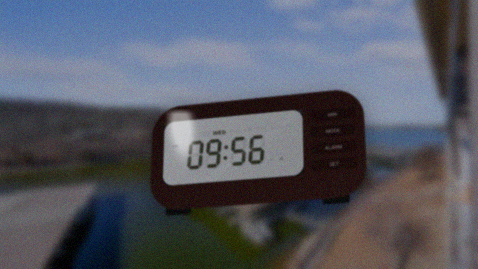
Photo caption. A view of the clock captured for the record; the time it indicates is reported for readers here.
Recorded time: 9:56
